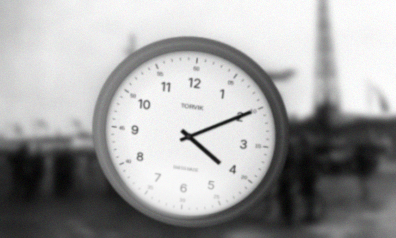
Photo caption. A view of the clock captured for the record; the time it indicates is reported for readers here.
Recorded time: 4:10
